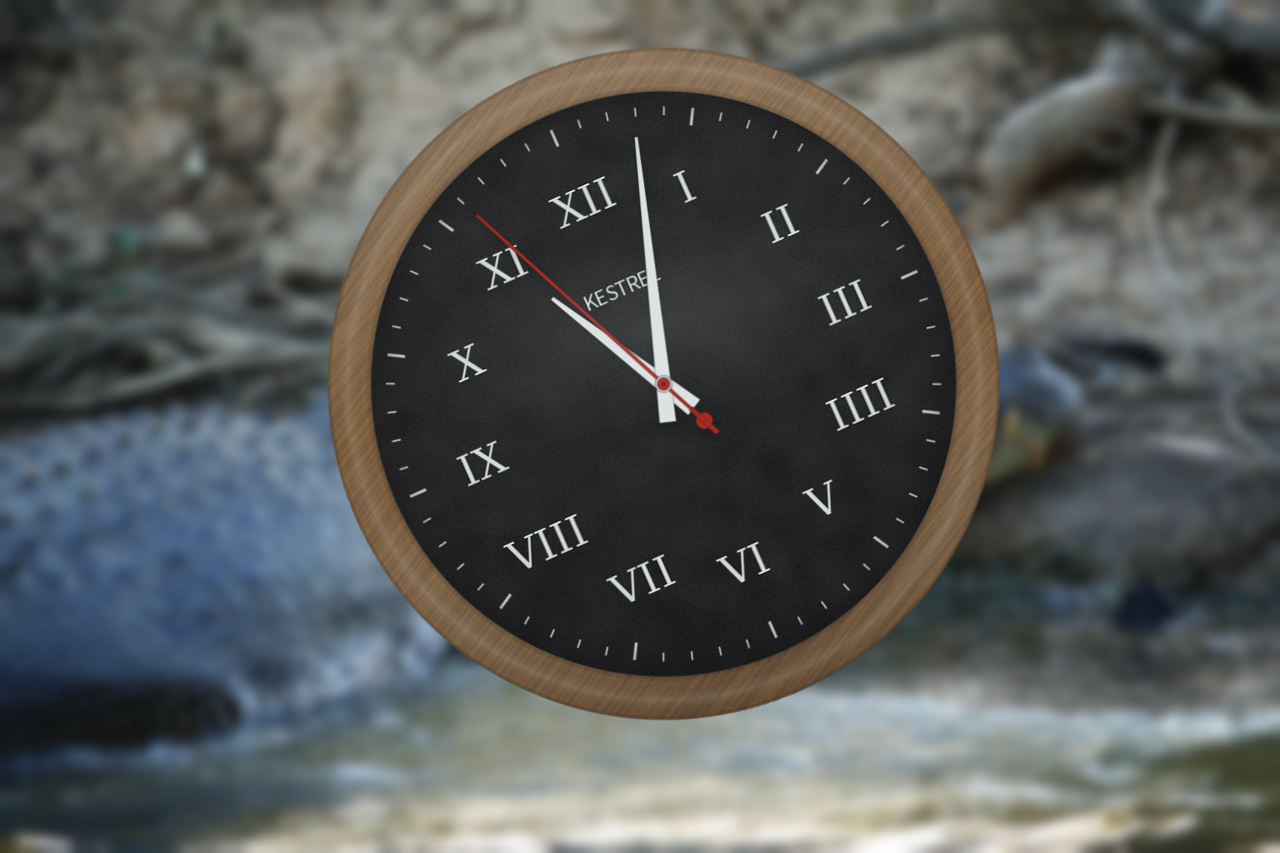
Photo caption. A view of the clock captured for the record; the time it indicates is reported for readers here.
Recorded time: 11:02:56
